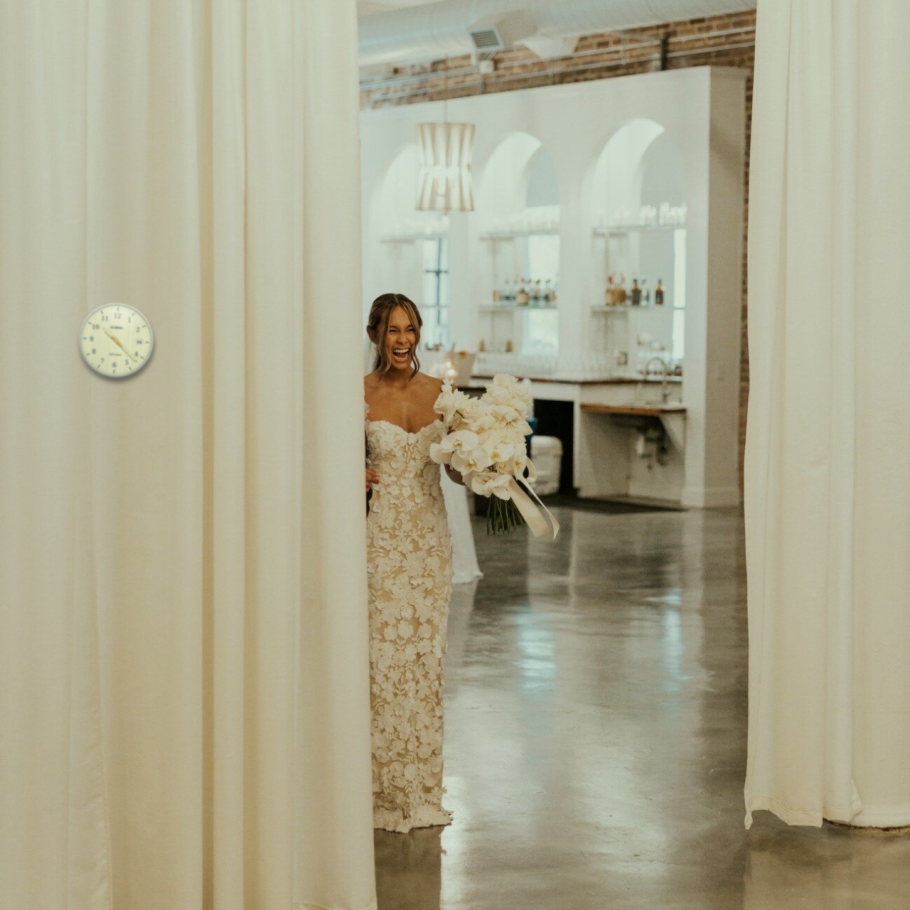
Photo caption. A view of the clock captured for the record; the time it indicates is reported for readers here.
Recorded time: 10:22
